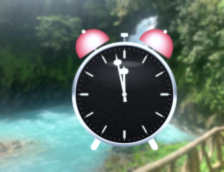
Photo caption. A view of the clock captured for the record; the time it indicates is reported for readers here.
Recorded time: 11:58
